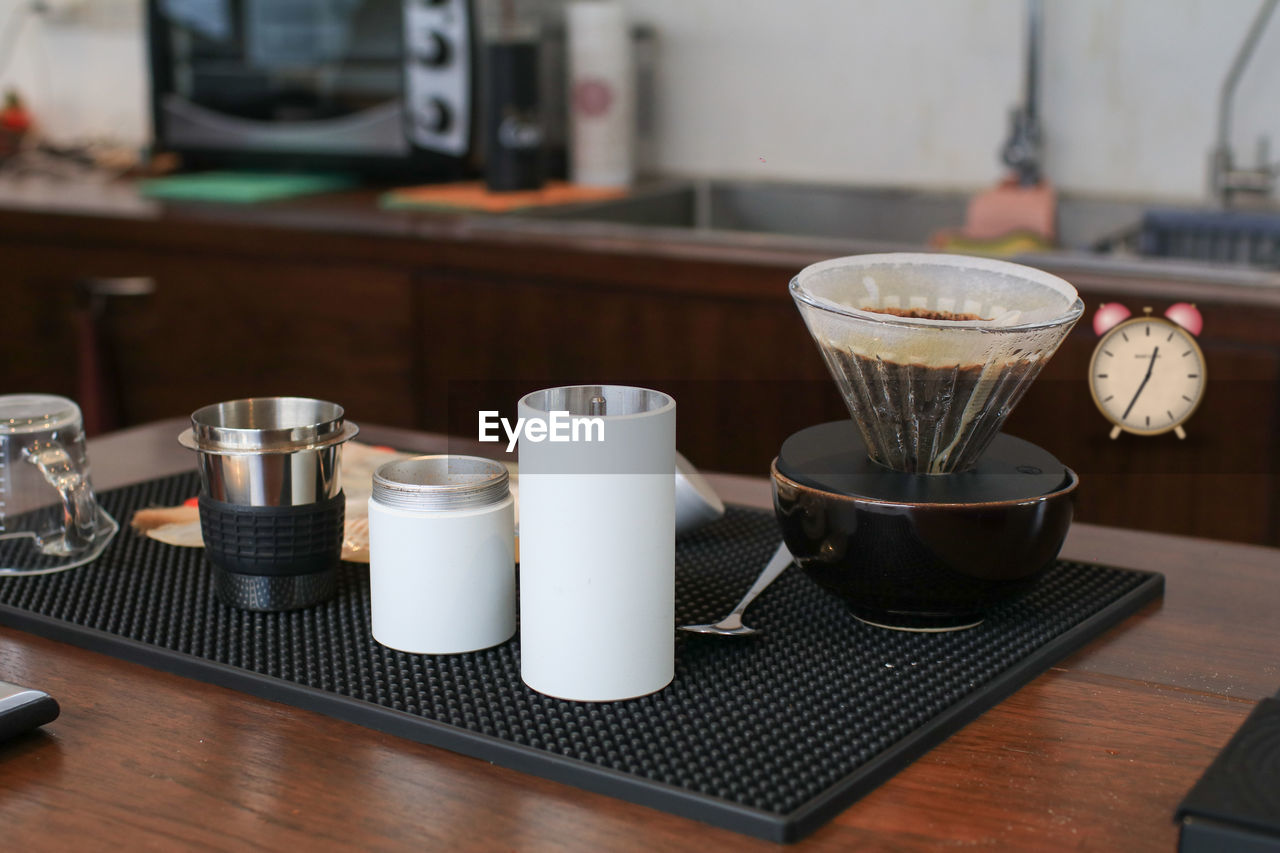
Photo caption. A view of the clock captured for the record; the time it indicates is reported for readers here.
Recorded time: 12:35
